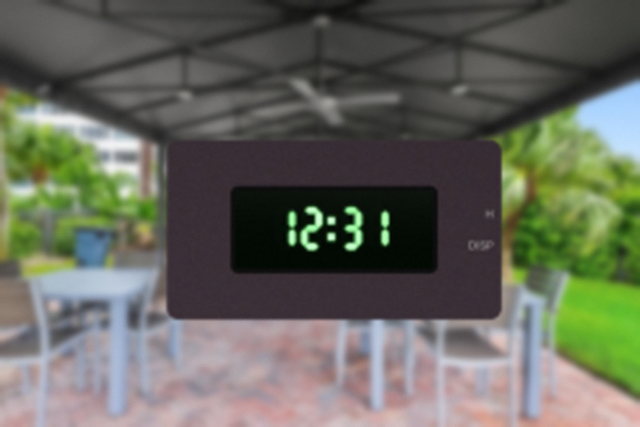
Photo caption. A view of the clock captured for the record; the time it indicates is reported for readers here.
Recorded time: 12:31
